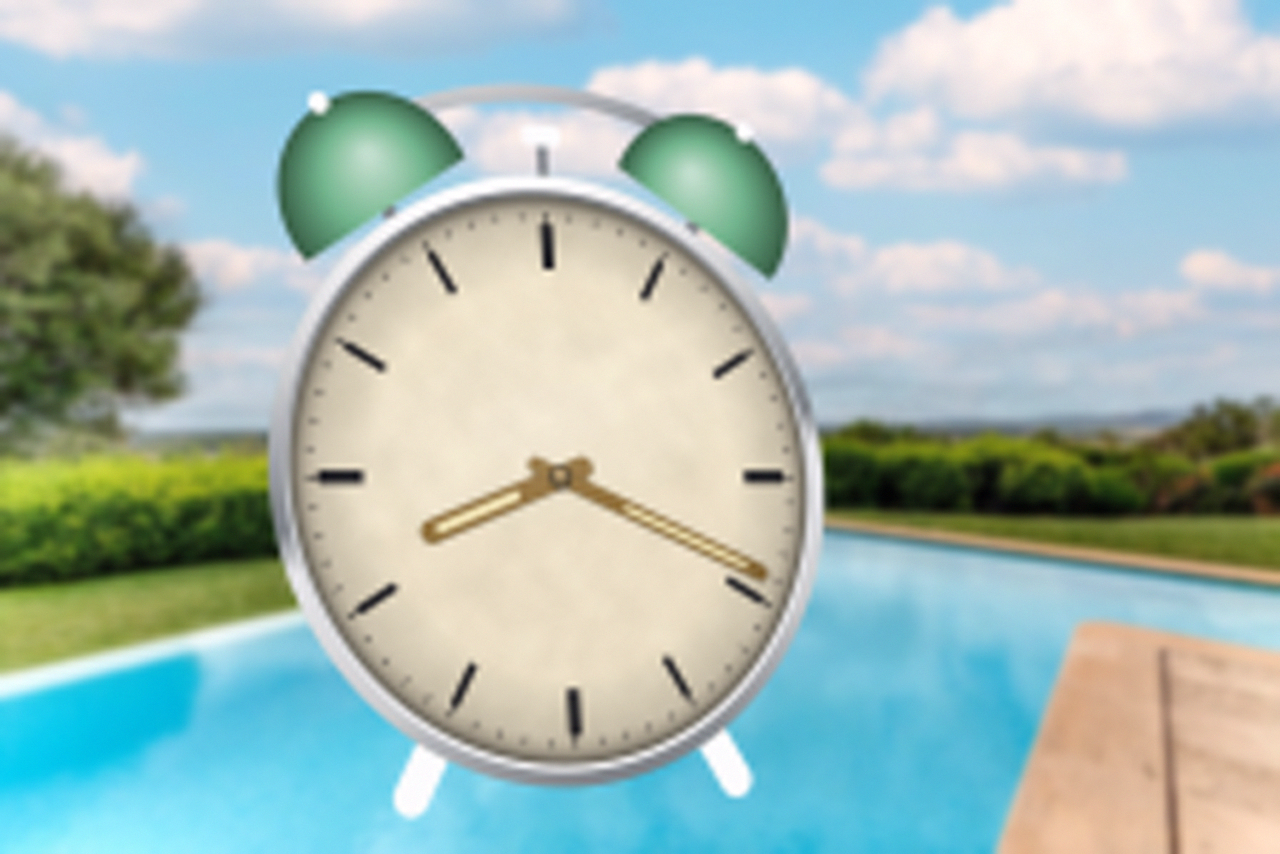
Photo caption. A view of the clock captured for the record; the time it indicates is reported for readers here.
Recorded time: 8:19
